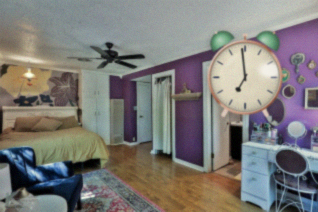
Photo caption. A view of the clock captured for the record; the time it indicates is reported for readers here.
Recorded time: 6:59
